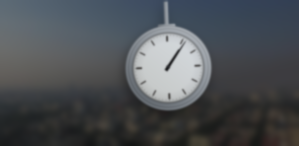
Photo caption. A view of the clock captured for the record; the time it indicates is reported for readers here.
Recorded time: 1:06
